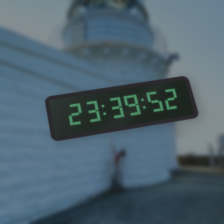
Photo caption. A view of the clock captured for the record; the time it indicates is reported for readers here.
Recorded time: 23:39:52
